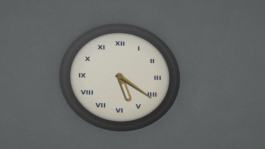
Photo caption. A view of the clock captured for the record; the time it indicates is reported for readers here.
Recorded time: 5:21
